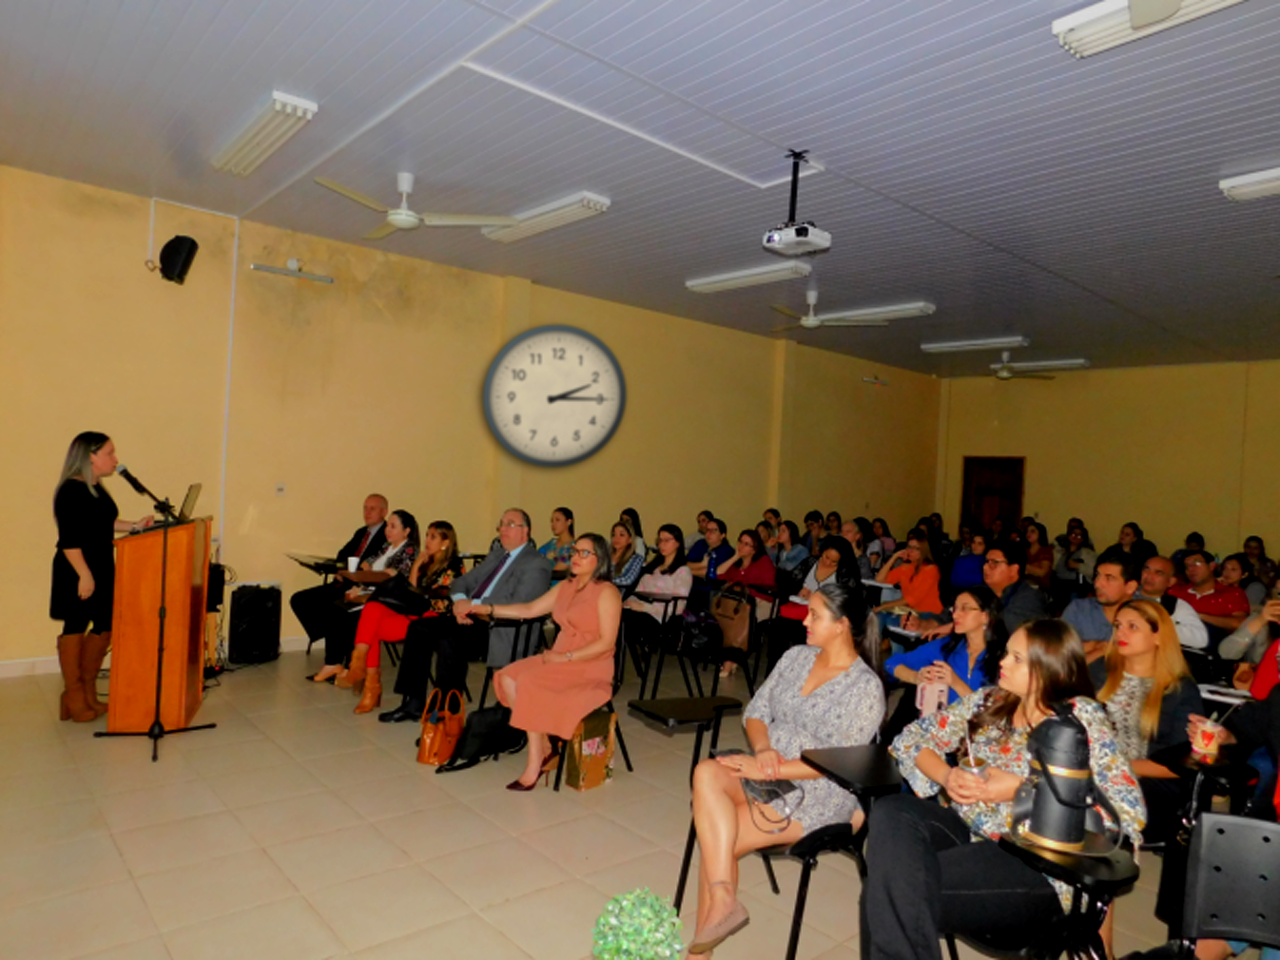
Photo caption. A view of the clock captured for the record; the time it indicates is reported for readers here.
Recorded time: 2:15
